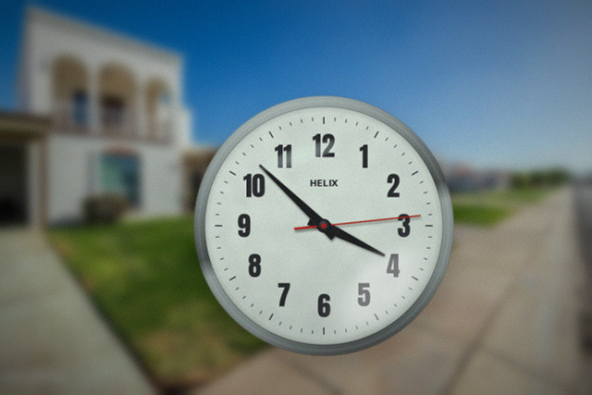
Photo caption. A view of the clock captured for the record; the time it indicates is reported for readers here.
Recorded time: 3:52:14
